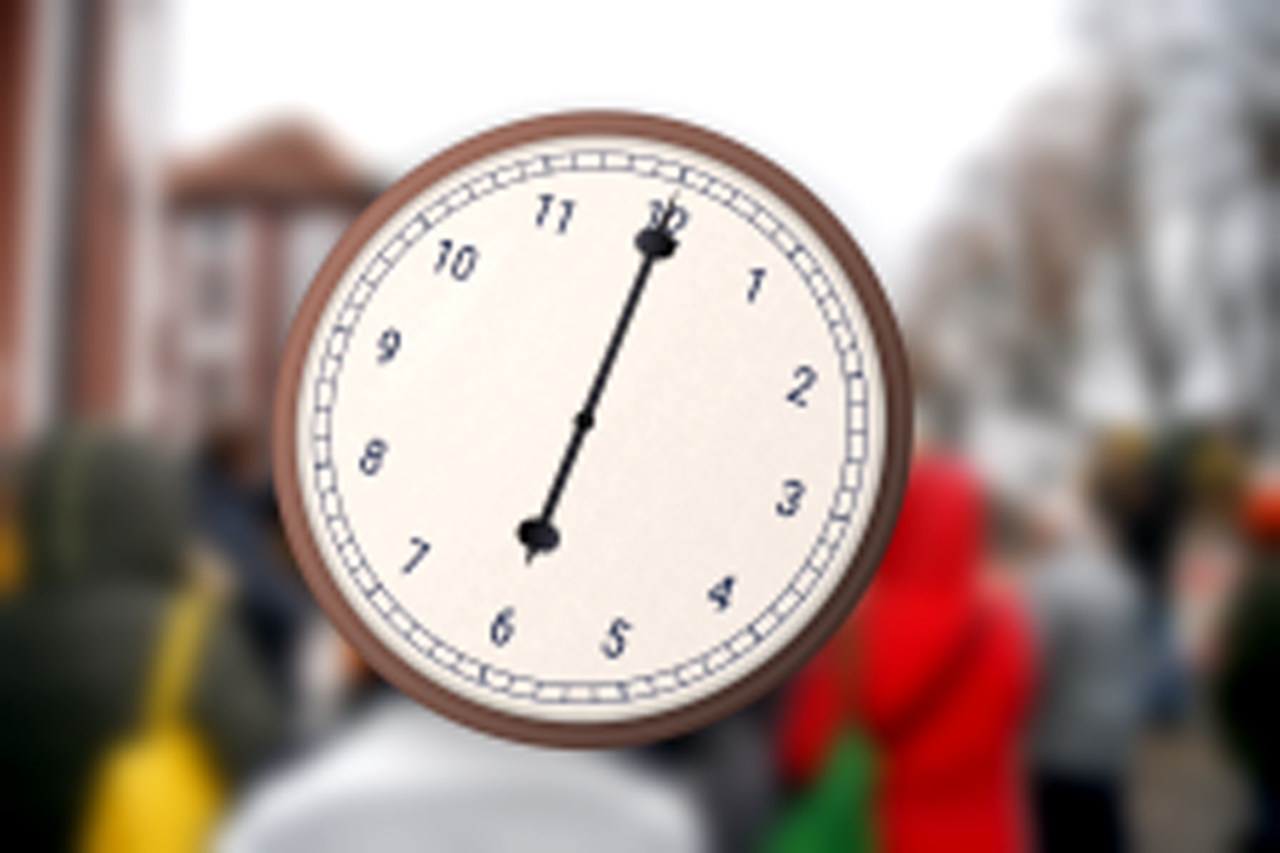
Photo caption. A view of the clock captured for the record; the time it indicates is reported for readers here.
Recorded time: 6:00
